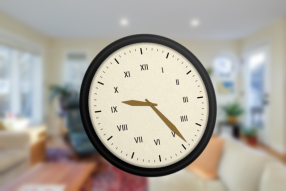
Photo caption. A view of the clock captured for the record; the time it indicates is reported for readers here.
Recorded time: 9:24
